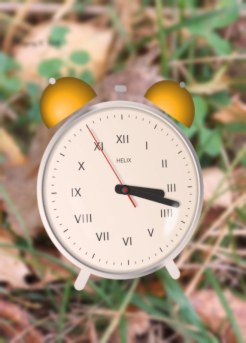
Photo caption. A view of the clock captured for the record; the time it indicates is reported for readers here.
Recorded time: 3:17:55
